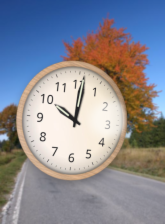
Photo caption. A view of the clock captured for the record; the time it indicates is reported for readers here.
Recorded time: 10:01
